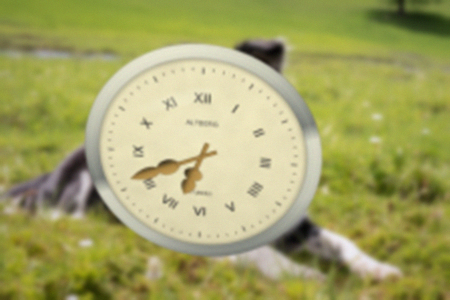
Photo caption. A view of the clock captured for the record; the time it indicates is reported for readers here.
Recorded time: 6:41
